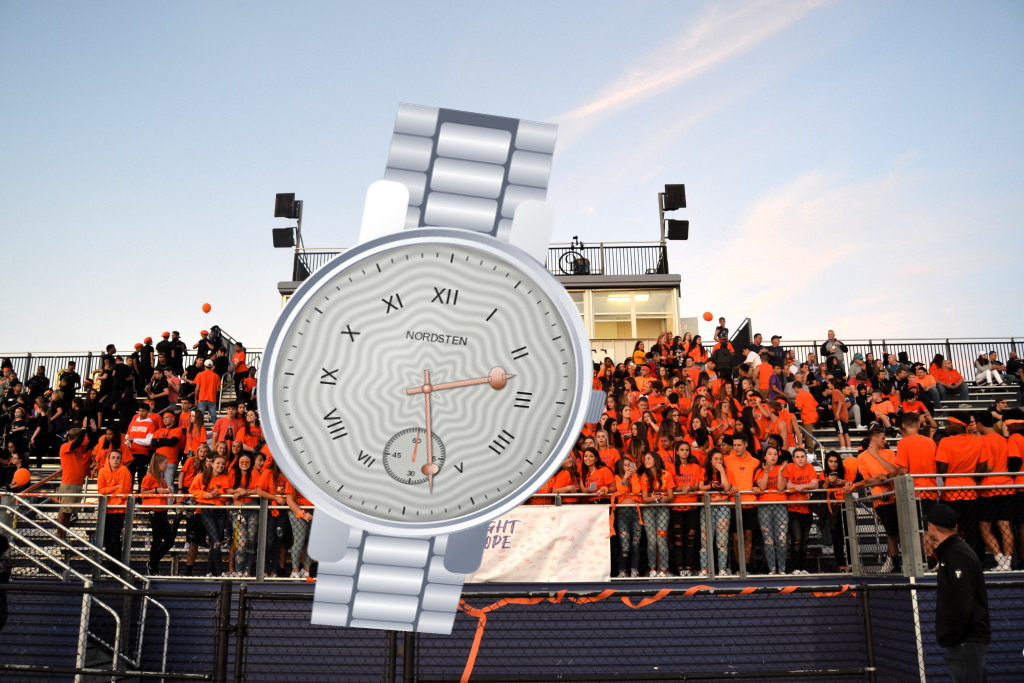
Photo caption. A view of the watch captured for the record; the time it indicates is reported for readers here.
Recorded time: 2:28
